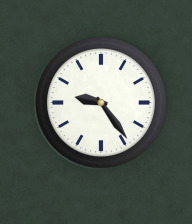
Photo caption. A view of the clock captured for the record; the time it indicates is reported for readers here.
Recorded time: 9:24
